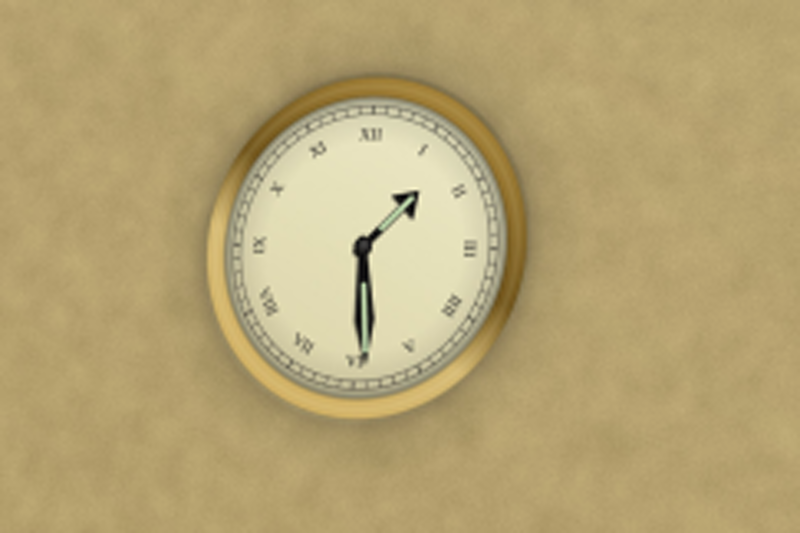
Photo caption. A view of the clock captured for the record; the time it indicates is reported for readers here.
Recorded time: 1:29
